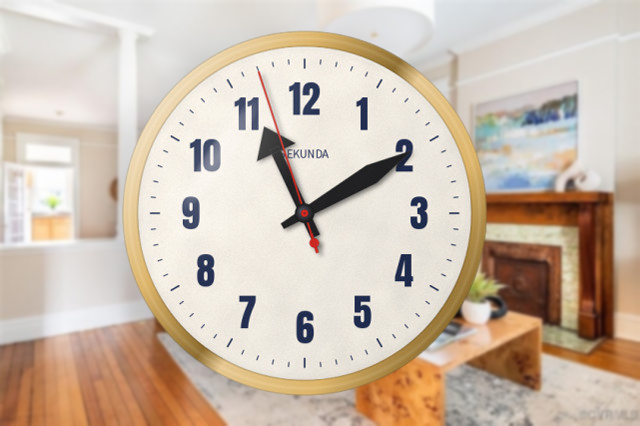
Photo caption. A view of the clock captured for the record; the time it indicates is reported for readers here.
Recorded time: 11:09:57
